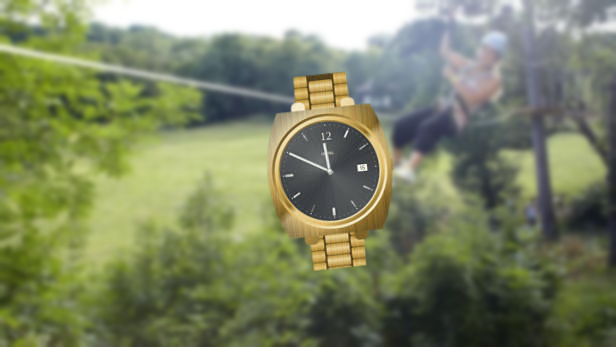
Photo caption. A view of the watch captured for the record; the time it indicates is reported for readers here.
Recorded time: 11:50
